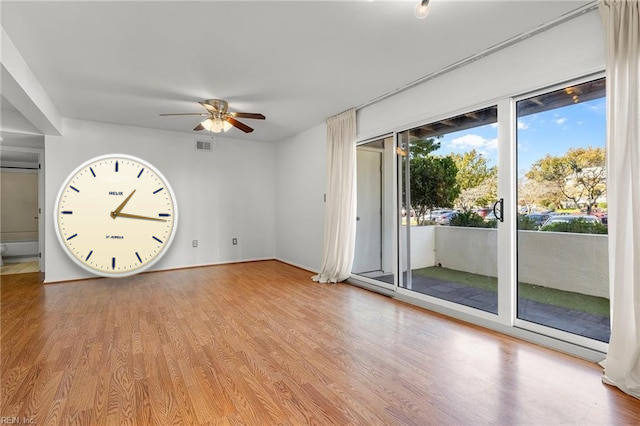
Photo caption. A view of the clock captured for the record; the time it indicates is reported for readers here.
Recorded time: 1:16
